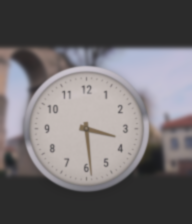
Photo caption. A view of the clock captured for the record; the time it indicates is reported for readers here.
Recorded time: 3:29
